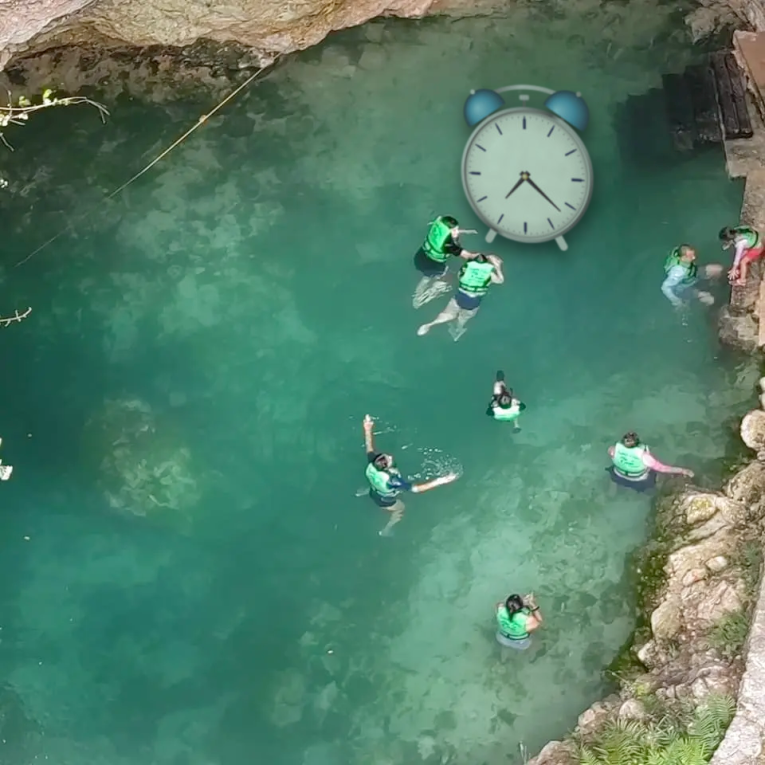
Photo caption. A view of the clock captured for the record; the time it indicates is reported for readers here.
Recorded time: 7:22
